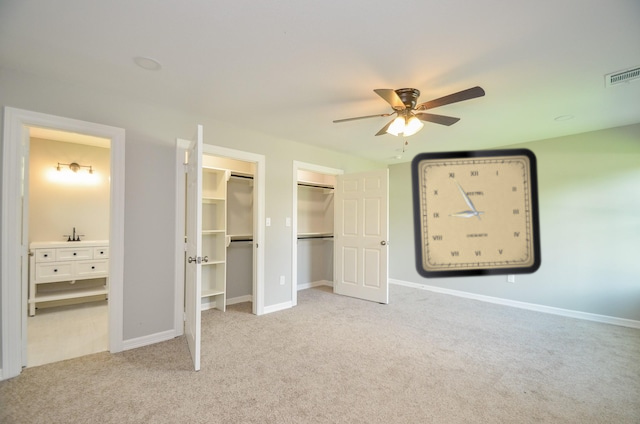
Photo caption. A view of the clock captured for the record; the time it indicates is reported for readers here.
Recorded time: 8:55
